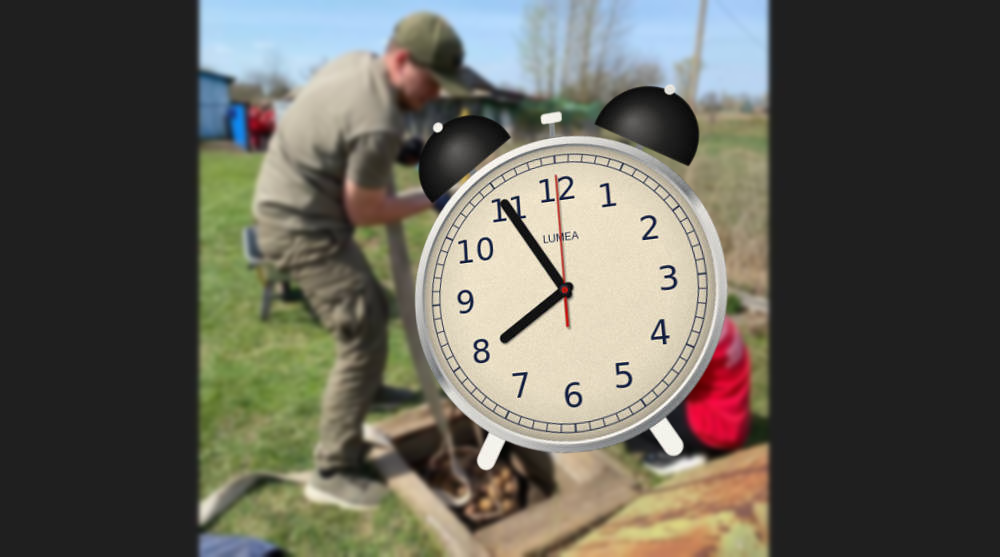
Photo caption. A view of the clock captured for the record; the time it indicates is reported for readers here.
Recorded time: 7:55:00
